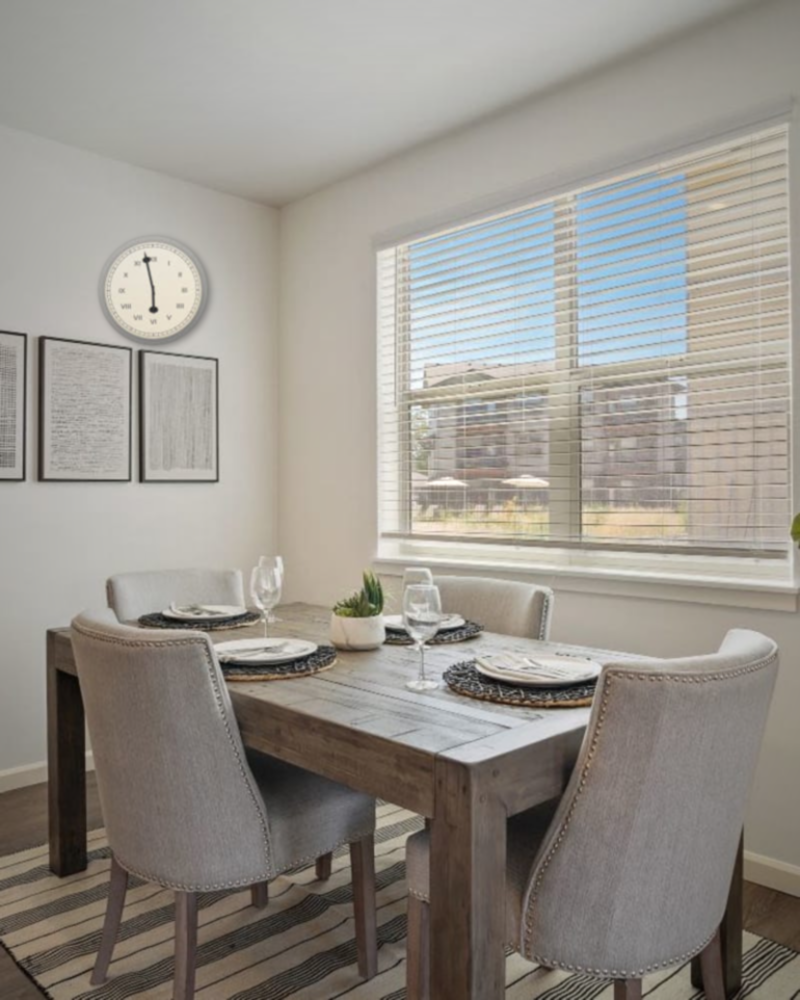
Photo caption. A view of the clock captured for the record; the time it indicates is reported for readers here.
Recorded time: 5:58
